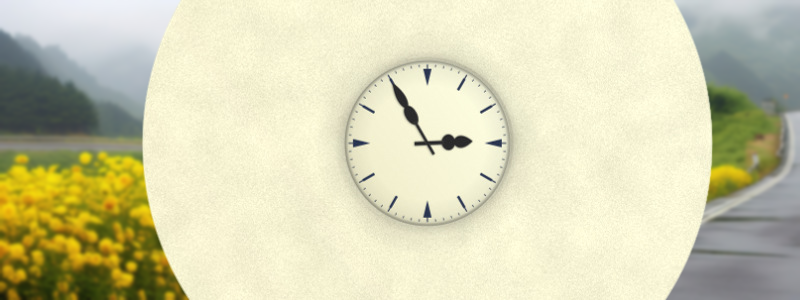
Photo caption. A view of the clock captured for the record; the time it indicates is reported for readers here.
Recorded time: 2:55
